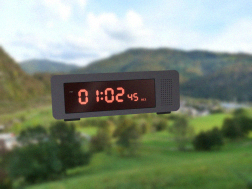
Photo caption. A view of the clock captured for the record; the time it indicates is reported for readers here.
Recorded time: 1:02:45
